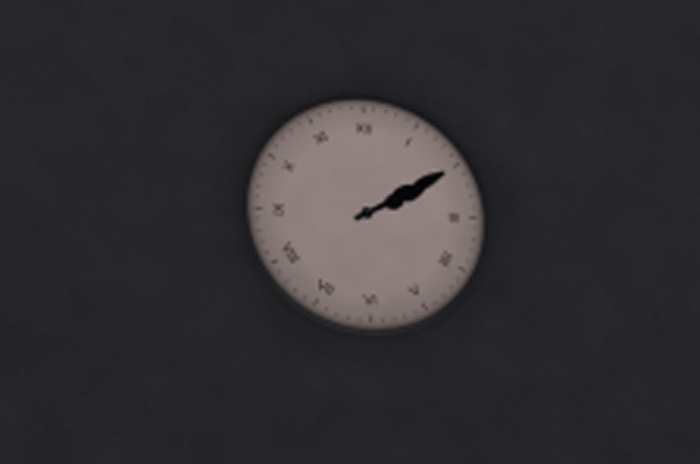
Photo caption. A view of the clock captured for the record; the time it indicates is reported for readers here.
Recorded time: 2:10
